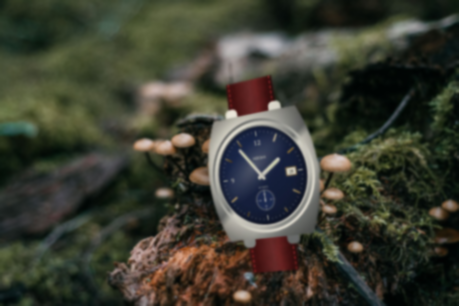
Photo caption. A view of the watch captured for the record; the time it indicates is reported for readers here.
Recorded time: 1:54
